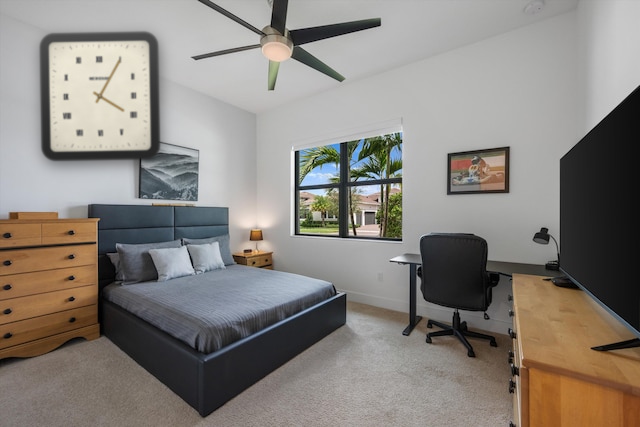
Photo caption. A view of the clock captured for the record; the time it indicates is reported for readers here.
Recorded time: 4:05
